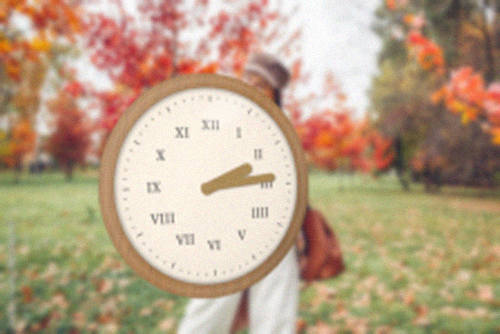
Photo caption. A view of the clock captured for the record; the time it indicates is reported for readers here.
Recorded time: 2:14
